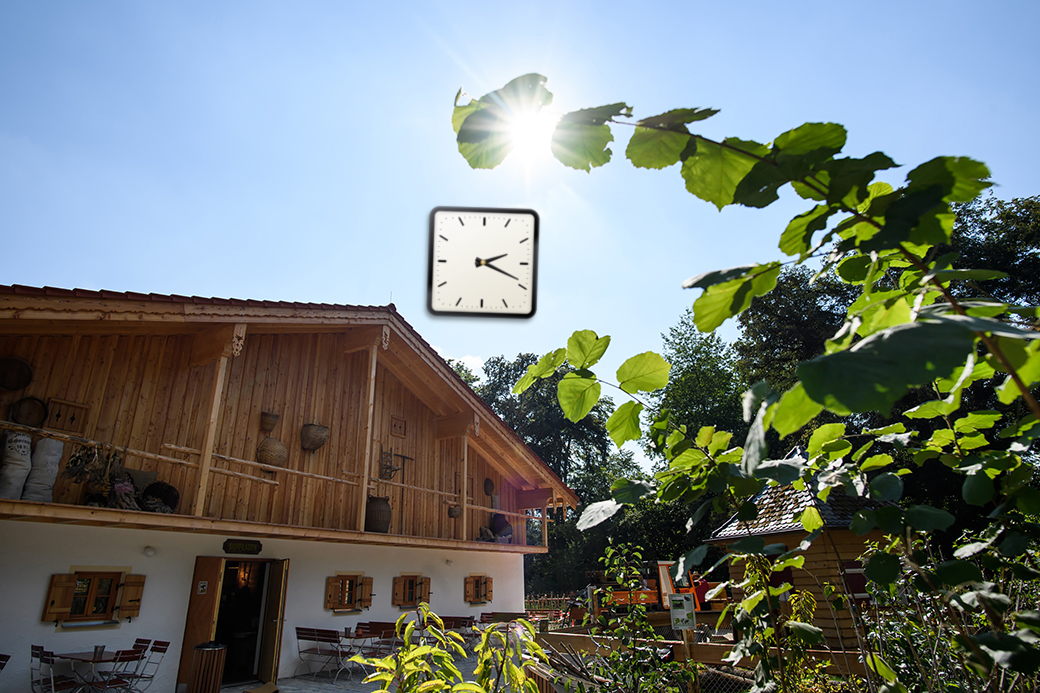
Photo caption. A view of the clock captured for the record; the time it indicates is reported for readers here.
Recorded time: 2:19
